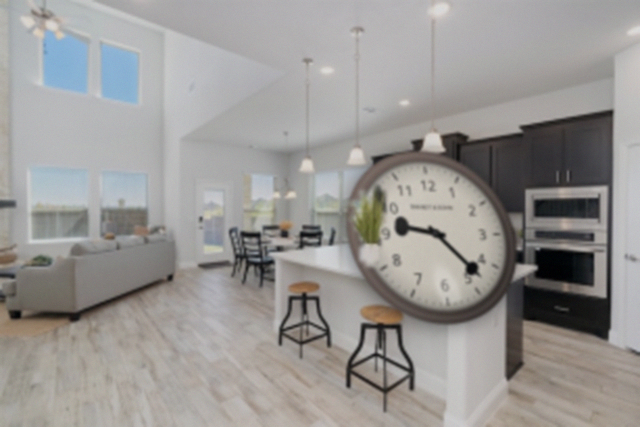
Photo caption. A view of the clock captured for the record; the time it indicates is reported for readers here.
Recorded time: 9:23
